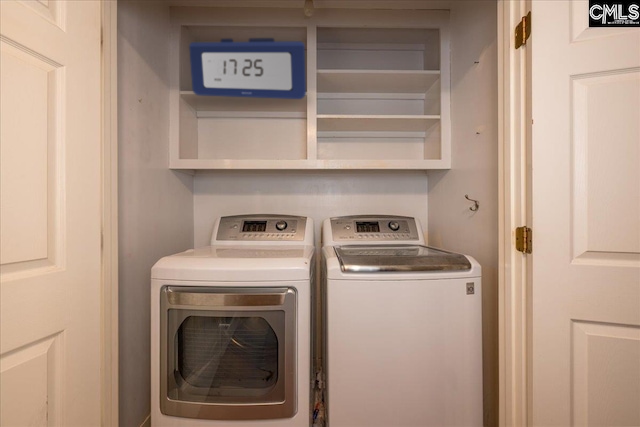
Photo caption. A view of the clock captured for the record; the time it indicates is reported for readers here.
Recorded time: 17:25
